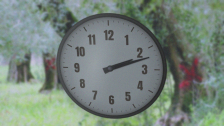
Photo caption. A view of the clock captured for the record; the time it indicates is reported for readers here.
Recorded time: 2:12
